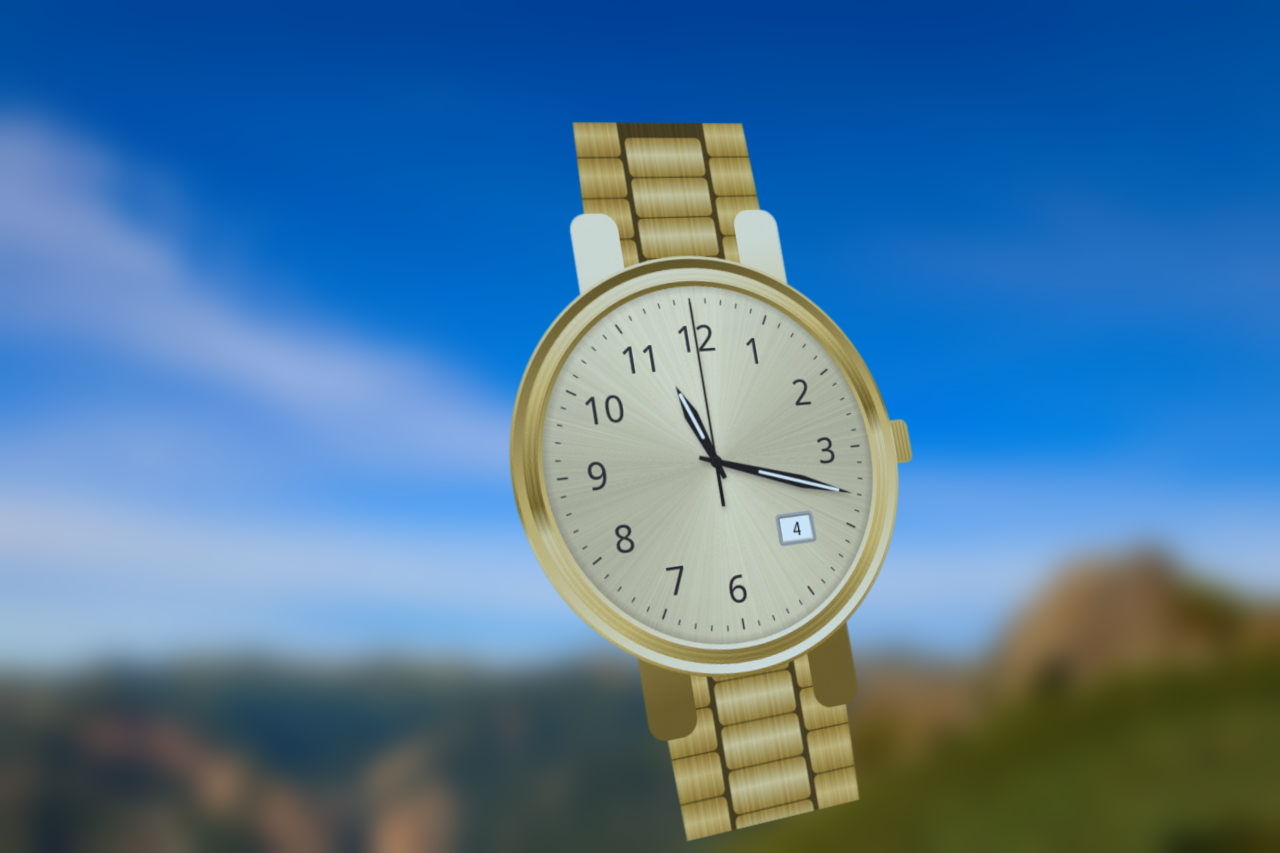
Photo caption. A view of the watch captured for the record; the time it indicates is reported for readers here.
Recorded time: 11:18:00
